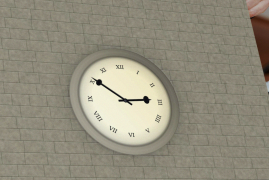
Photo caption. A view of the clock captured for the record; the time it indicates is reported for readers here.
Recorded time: 2:51
